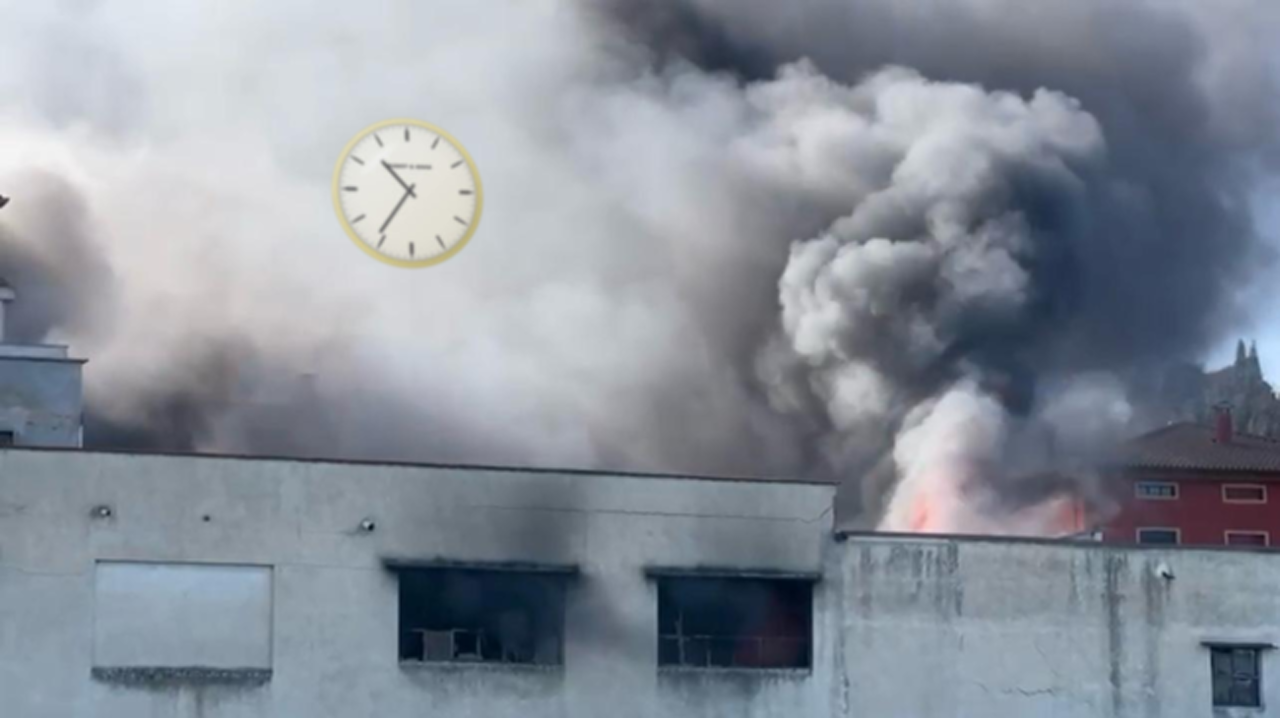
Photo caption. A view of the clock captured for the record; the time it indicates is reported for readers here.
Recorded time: 10:36
